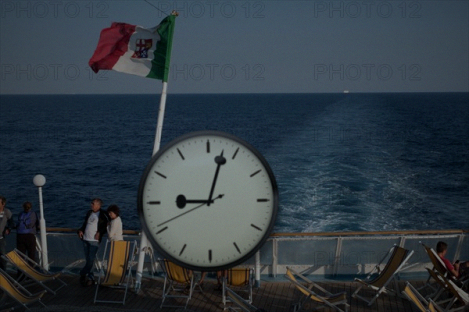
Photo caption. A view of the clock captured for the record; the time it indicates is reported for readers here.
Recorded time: 9:02:41
